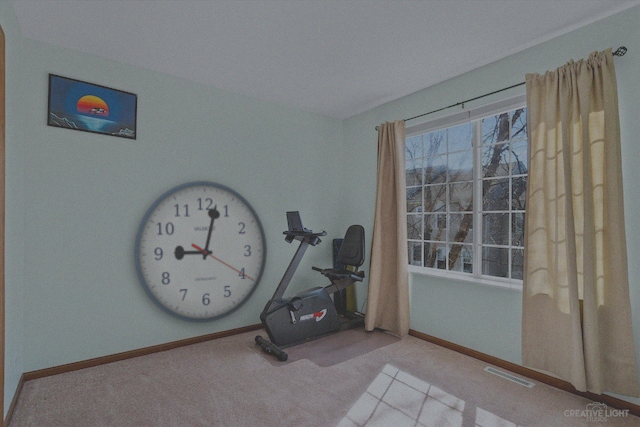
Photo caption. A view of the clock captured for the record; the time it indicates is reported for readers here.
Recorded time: 9:02:20
